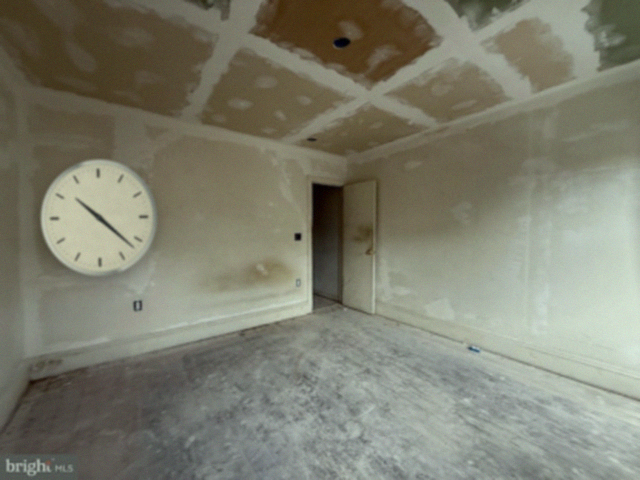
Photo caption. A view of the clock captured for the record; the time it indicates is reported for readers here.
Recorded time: 10:22
